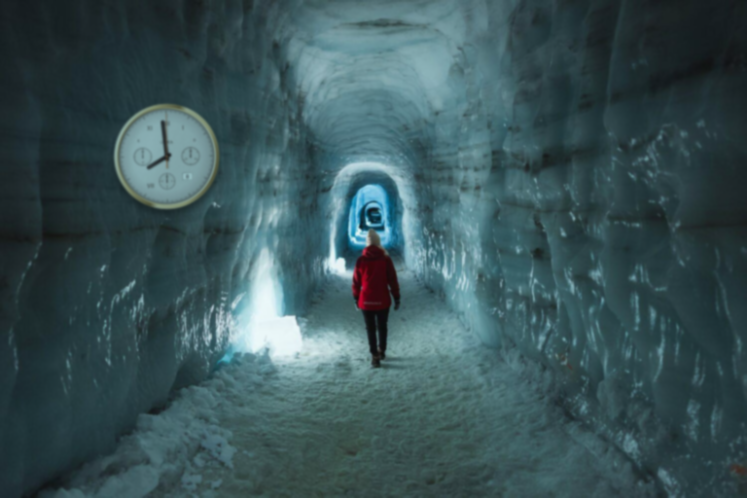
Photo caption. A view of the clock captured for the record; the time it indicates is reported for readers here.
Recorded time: 7:59
